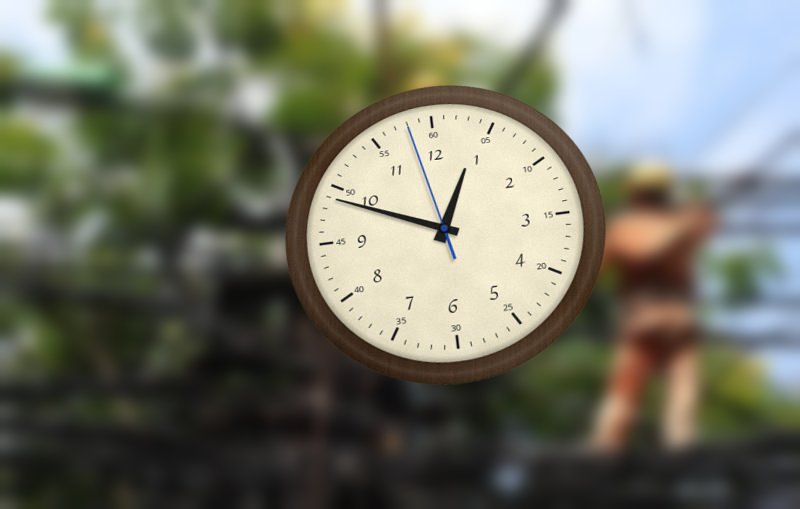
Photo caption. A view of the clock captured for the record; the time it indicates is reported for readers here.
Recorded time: 12:48:58
